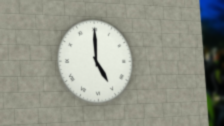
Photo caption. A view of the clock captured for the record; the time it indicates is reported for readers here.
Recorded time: 5:00
